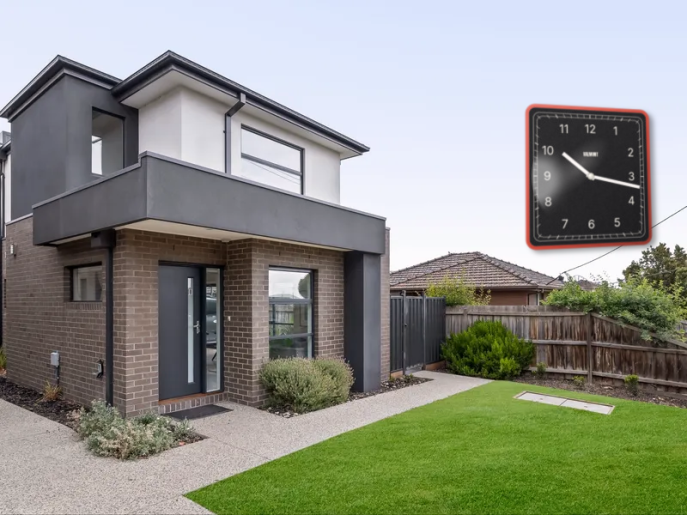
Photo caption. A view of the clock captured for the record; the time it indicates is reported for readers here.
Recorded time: 10:17
